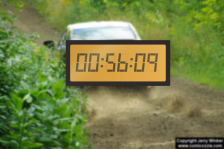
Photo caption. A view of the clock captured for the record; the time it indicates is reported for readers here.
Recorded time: 0:56:09
